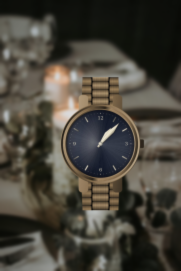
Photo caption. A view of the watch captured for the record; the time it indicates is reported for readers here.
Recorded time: 1:07
